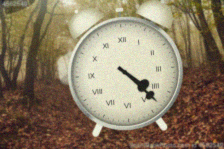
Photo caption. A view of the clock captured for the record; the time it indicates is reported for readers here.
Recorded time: 4:23
